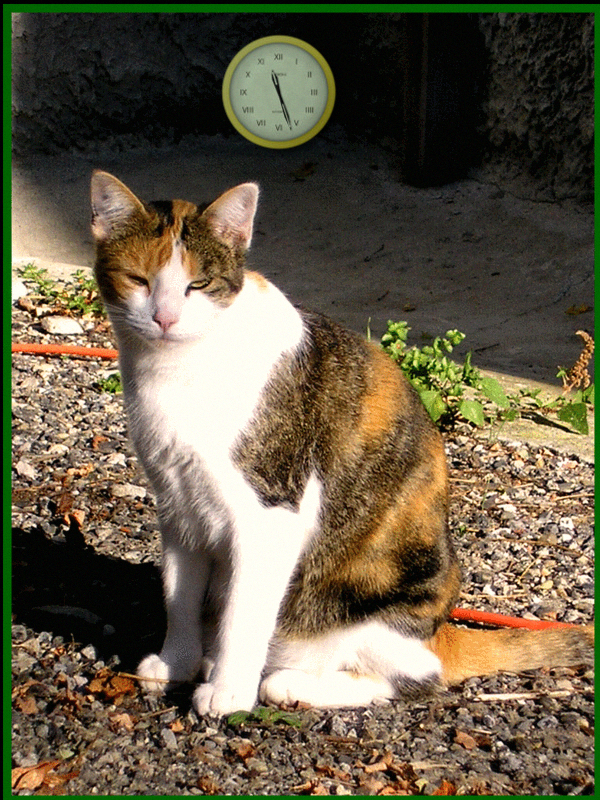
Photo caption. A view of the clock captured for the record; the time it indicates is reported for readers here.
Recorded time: 11:27
